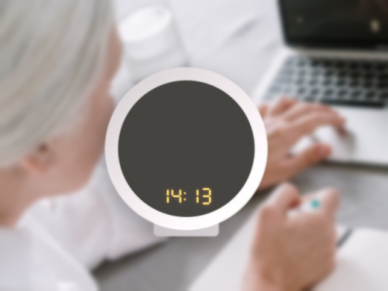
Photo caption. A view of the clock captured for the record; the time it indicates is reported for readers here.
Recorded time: 14:13
